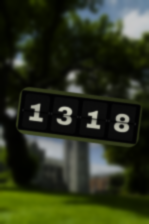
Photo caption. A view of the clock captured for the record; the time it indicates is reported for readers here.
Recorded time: 13:18
